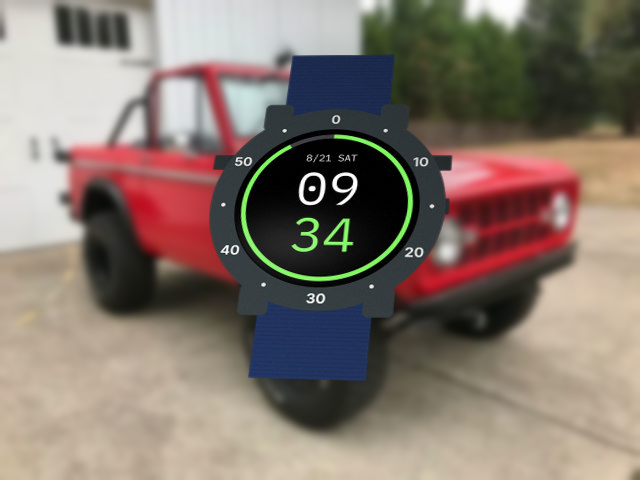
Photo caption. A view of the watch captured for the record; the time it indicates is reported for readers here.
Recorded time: 9:34
